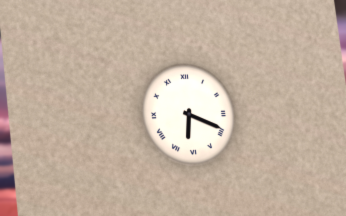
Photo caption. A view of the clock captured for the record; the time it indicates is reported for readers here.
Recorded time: 6:19
